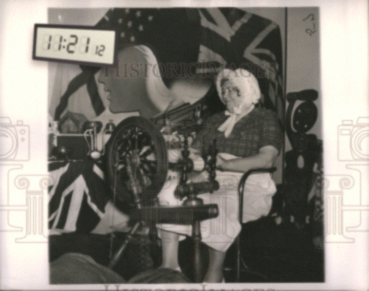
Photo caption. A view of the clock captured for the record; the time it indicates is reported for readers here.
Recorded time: 11:21
